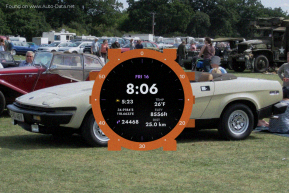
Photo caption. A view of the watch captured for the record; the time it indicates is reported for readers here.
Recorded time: 8:06
